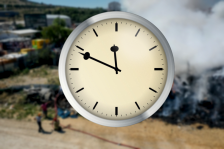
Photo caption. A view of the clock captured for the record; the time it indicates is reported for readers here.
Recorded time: 11:49
